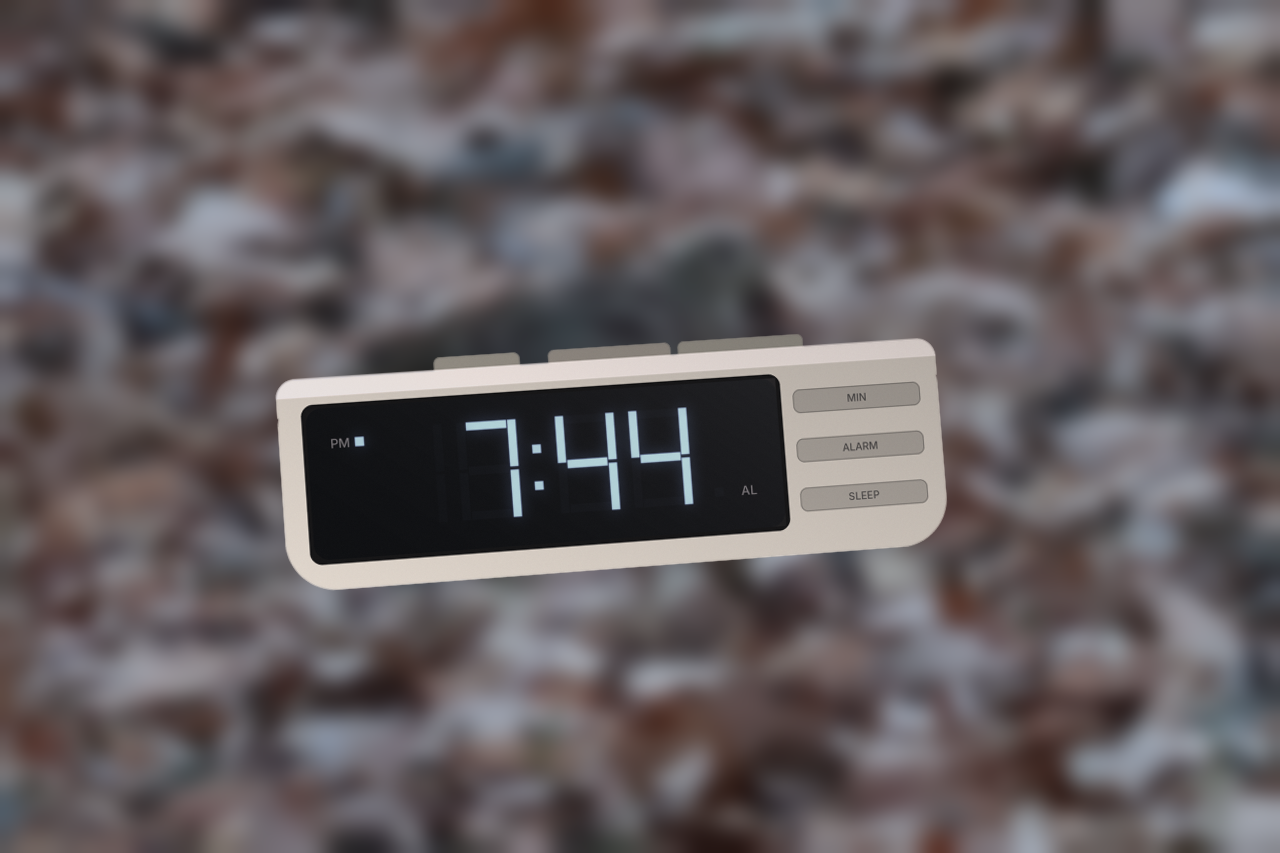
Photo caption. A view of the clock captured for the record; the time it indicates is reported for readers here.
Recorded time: 7:44
